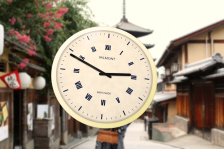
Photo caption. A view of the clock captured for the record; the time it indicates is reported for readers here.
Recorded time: 2:49
